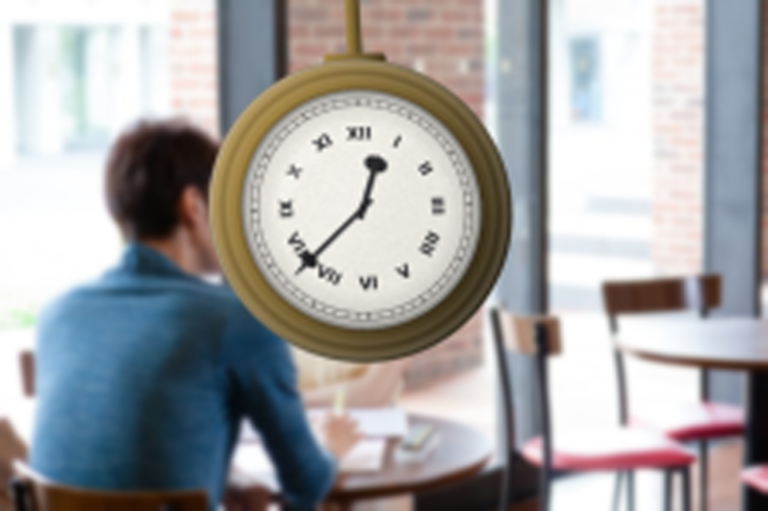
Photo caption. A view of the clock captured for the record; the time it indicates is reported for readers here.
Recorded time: 12:38
